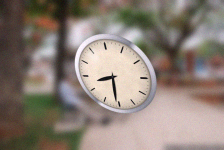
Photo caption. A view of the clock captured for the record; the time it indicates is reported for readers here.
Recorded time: 8:31
